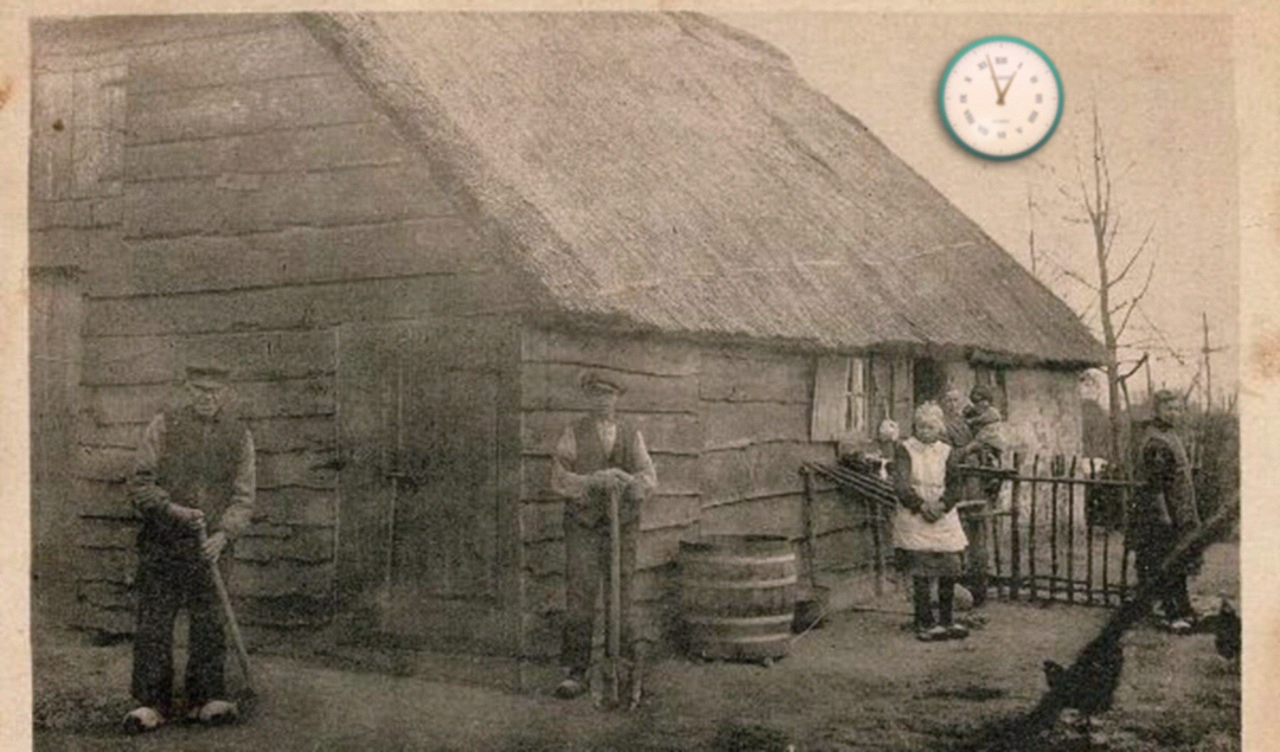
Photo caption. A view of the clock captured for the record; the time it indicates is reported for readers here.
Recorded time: 12:57
